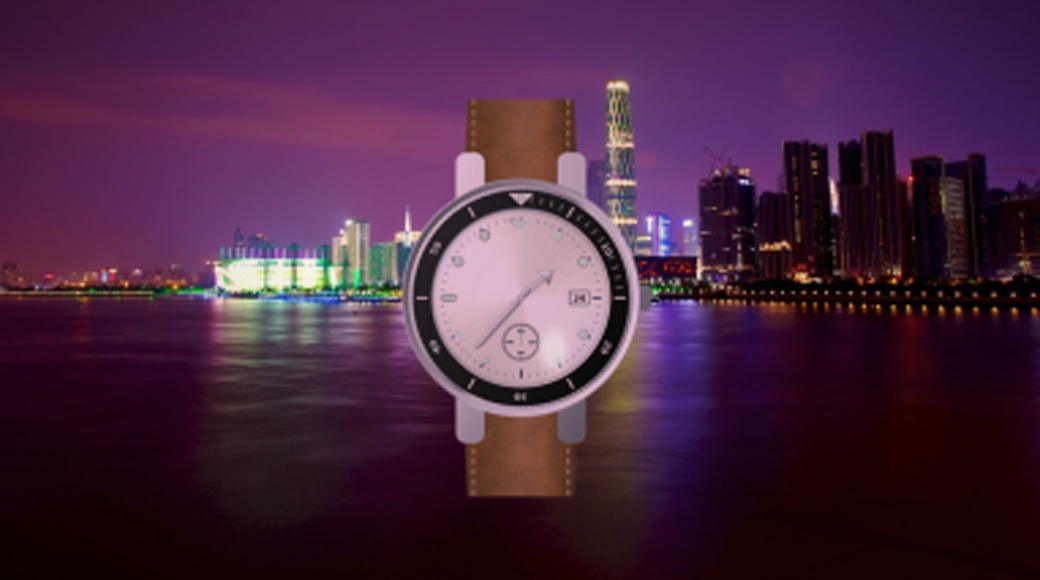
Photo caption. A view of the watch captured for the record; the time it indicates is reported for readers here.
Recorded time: 1:37
